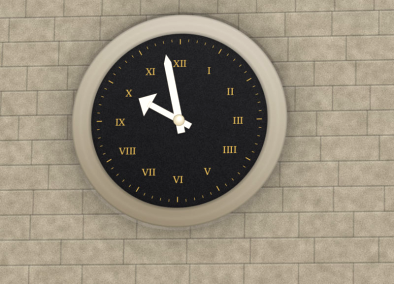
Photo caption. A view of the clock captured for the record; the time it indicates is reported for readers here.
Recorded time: 9:58
